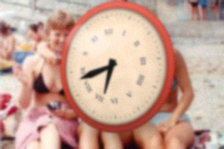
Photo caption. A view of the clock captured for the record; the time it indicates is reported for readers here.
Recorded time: 6:43
